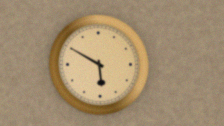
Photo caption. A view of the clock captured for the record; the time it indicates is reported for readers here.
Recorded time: 5:50
